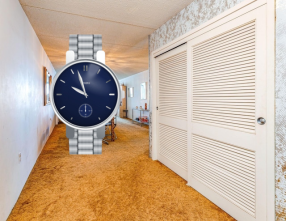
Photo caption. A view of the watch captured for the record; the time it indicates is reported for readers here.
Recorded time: 9:57
